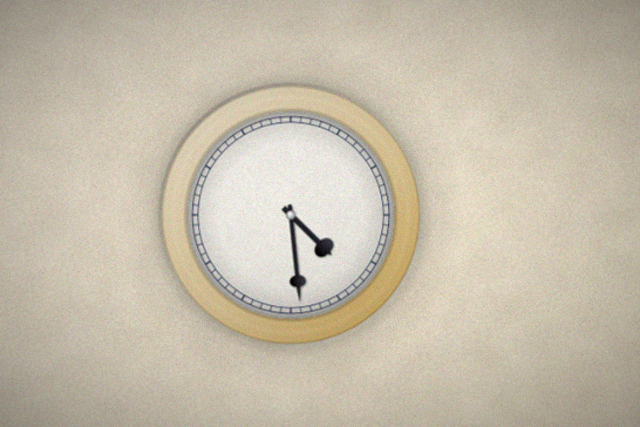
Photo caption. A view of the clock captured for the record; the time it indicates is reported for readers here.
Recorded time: 4:29
